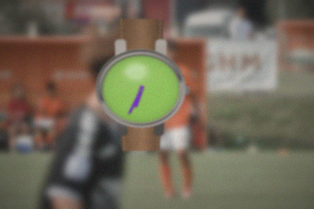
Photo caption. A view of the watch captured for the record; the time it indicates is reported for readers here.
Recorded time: 6:34
